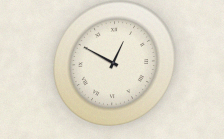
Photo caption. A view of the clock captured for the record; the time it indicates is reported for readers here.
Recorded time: 12:50
